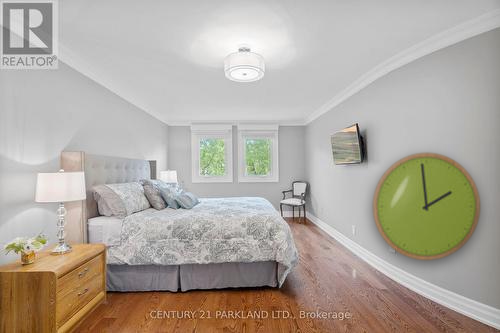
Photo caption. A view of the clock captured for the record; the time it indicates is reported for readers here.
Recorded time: 1:59
